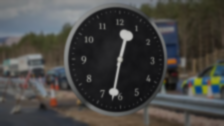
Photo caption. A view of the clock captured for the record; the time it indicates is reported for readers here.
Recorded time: 12:32
